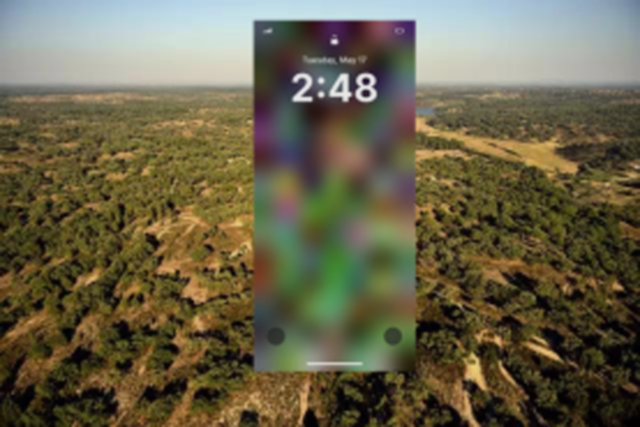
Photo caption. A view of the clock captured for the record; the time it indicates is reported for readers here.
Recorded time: 2:48
